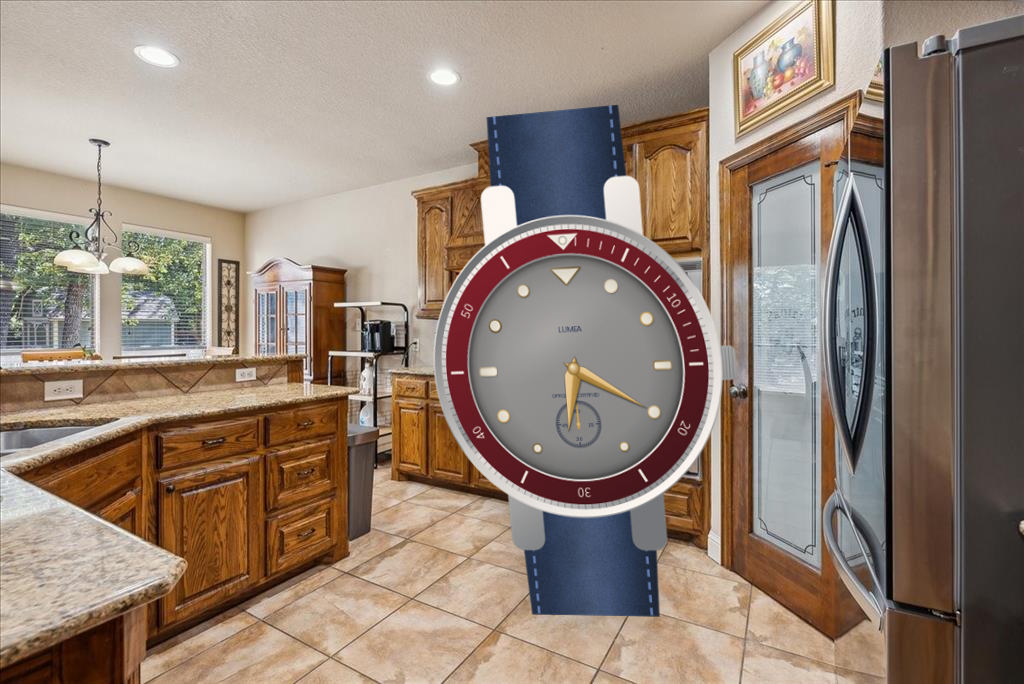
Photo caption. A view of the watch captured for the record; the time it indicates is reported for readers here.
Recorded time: 6:20
